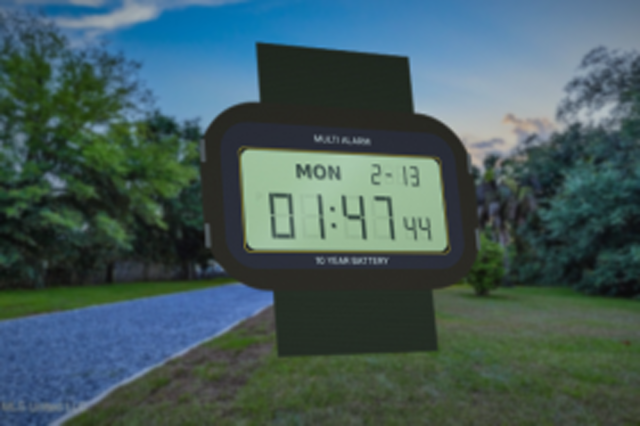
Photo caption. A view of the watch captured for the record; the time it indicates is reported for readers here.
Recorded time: 1:47:44
